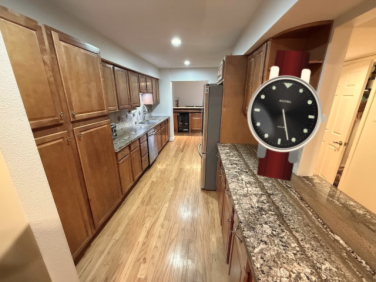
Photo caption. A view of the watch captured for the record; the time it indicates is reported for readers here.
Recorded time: 5:27
